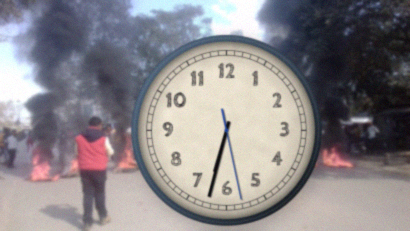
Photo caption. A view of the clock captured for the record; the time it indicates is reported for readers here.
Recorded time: 6:32:28
